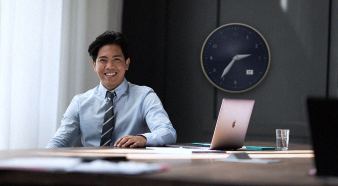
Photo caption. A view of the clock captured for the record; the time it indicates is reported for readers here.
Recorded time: 2:36
